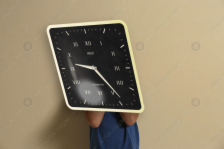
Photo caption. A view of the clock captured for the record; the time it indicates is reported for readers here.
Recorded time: 9:24
